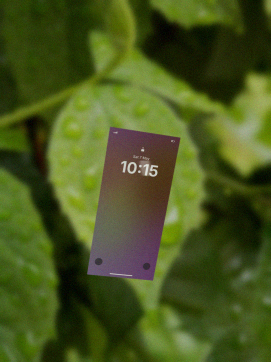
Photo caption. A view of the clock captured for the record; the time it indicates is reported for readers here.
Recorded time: 10:15
